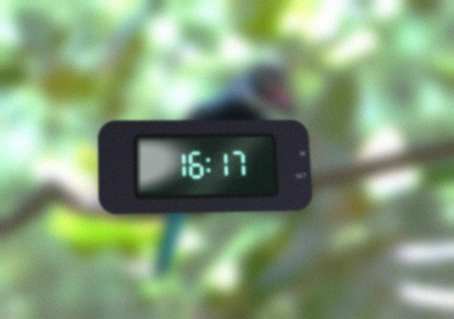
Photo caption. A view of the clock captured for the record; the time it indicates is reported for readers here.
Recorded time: 16:17
